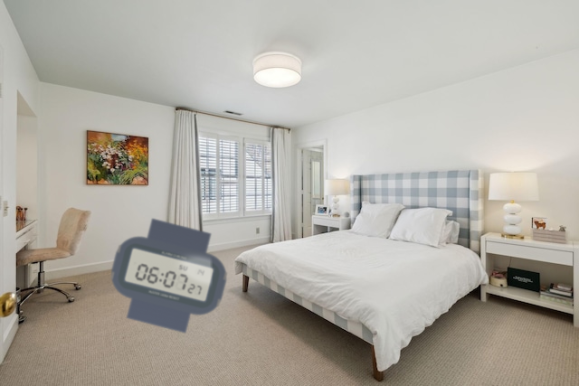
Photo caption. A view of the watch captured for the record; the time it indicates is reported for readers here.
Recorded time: 6:07:27
